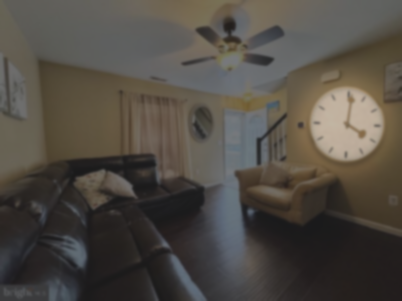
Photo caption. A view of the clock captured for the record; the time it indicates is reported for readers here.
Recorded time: 4:01
